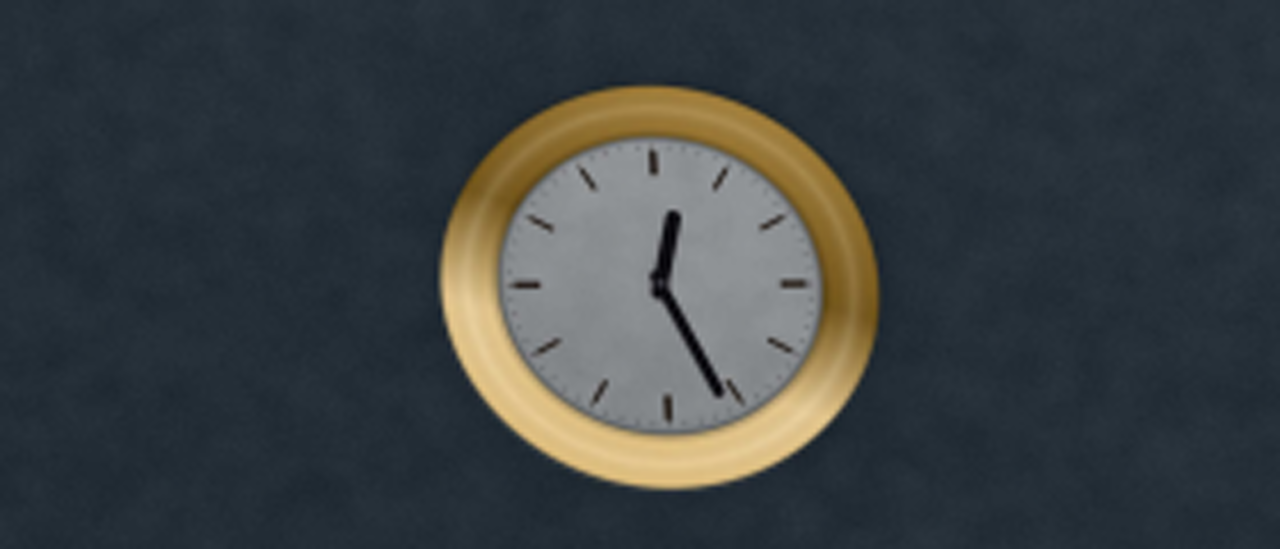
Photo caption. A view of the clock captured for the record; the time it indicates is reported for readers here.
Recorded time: 12:26
